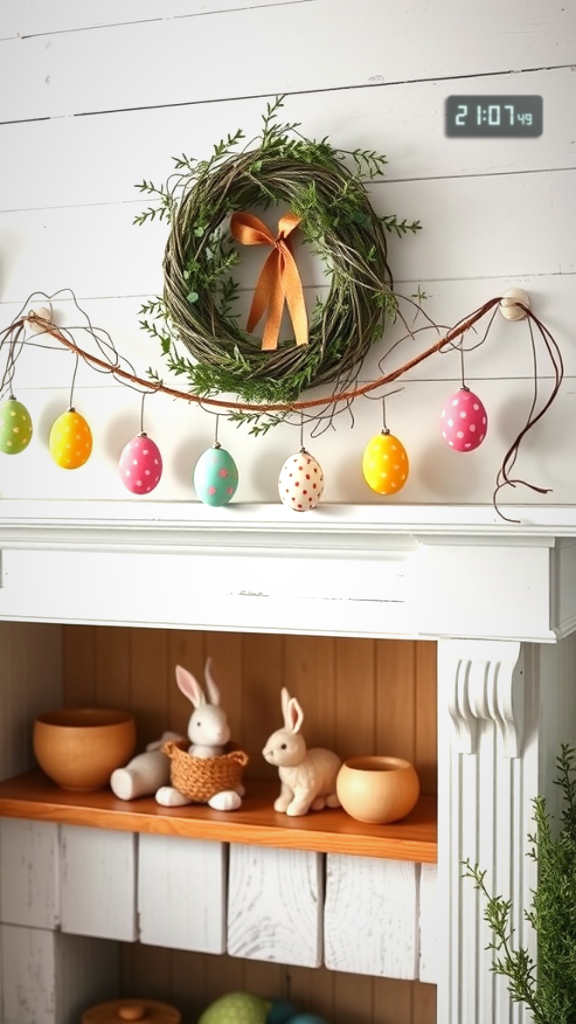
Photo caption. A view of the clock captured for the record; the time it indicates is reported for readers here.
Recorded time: 21:07:49
